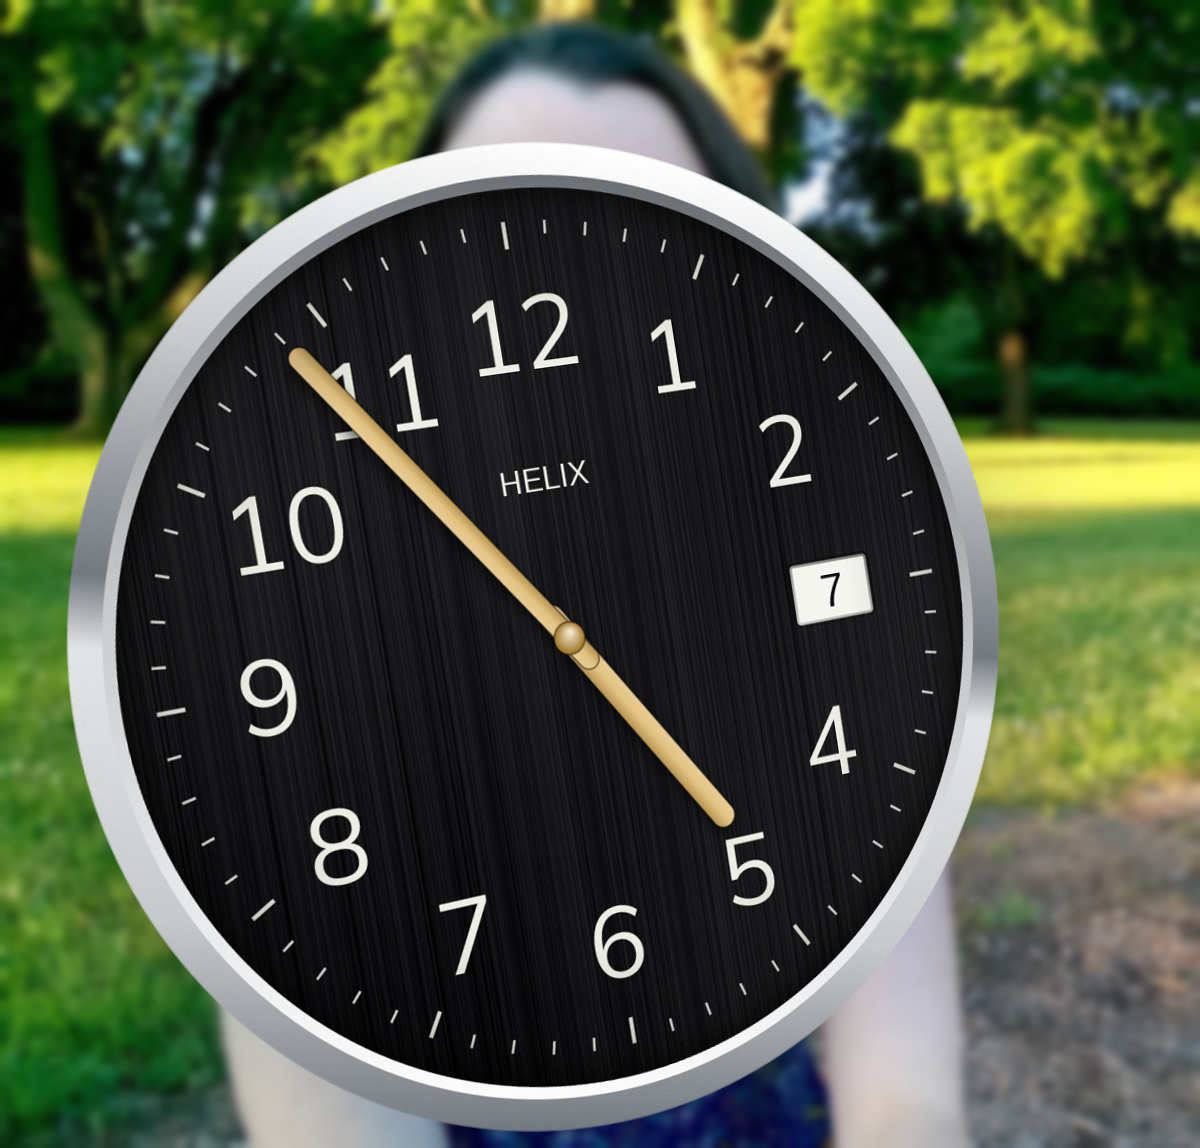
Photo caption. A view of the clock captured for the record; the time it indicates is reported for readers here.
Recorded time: 4:54
